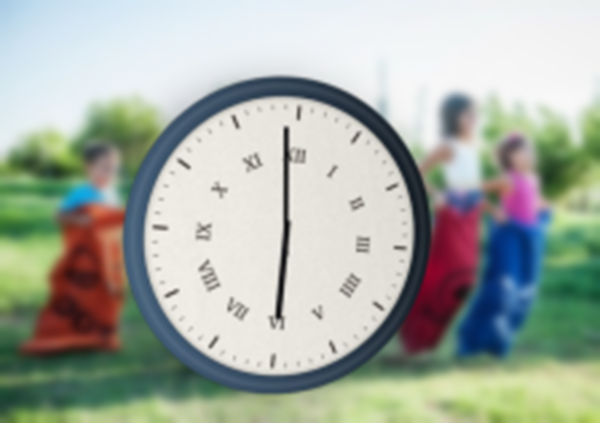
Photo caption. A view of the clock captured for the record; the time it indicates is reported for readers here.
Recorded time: 5:59
